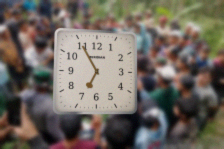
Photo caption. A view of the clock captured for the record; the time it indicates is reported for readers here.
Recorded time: 6:55
